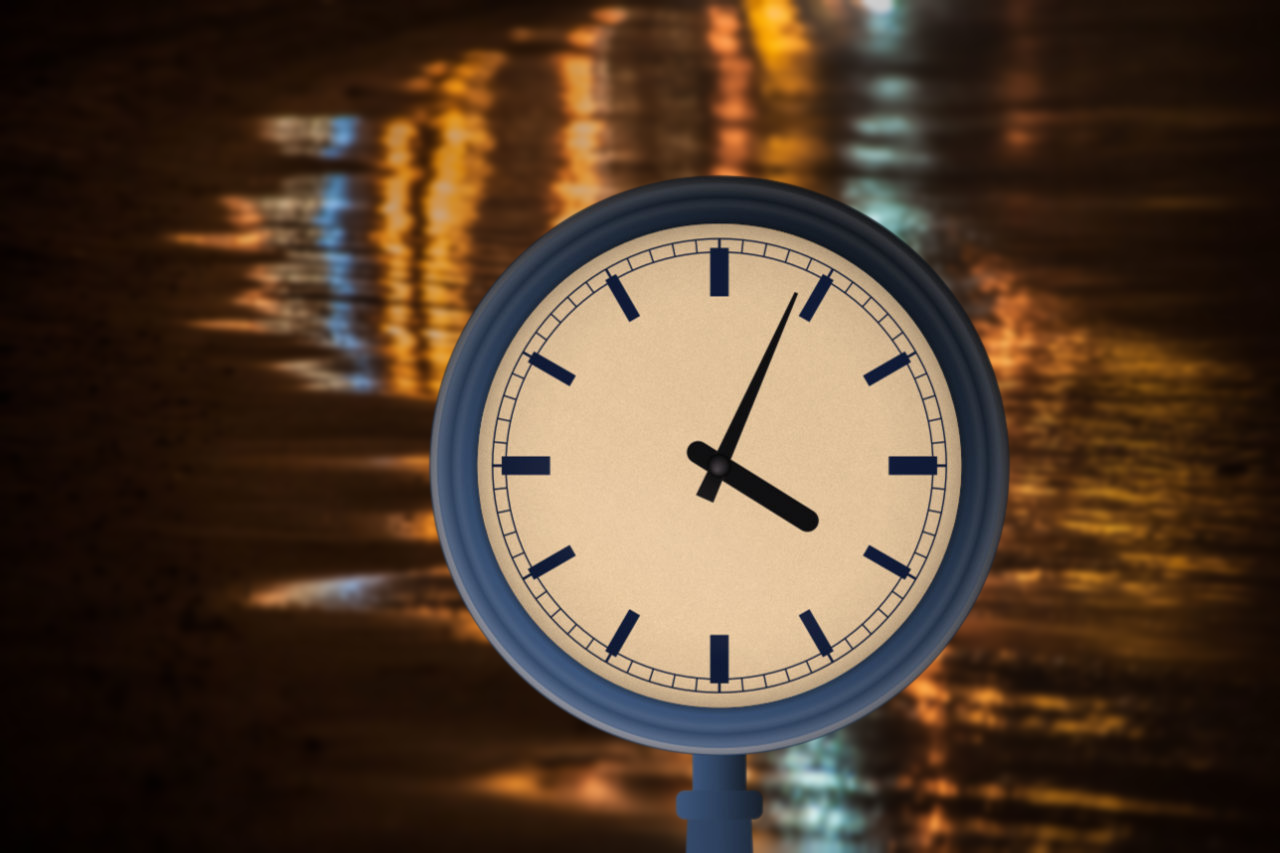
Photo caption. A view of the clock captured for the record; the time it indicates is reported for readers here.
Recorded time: 4:04
